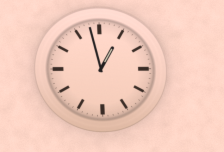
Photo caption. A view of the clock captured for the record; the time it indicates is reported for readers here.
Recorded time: 12:58
